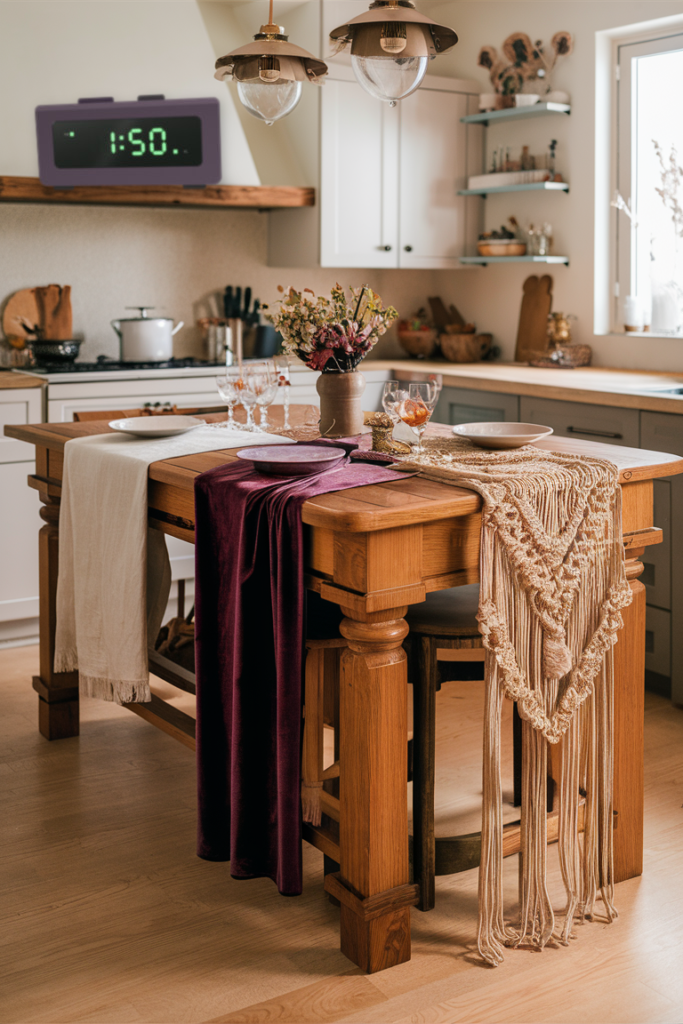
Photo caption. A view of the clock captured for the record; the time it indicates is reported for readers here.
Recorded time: 1:50
